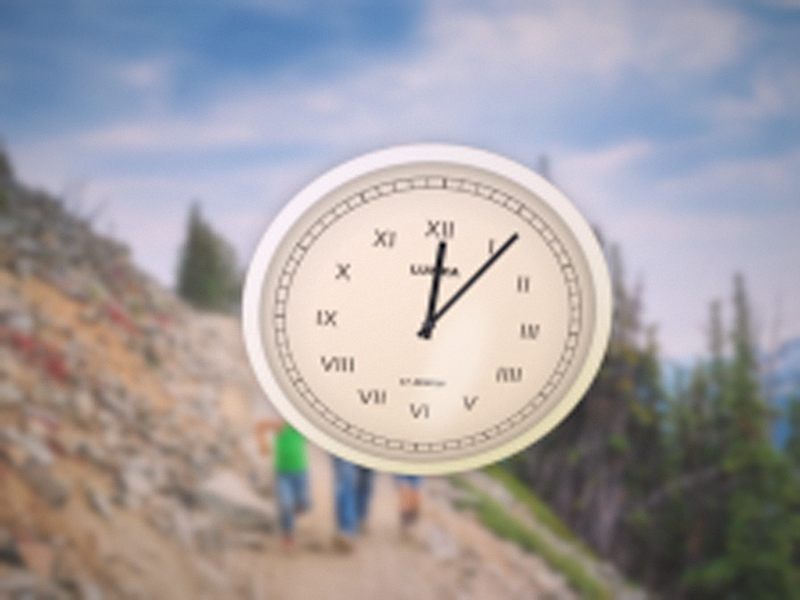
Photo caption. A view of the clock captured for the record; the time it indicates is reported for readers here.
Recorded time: 12:06
